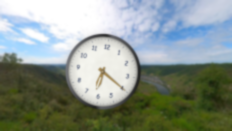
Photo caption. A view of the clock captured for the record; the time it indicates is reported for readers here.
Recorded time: 6:20
